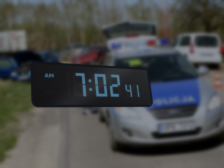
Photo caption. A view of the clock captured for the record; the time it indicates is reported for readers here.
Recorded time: 7:02:41
